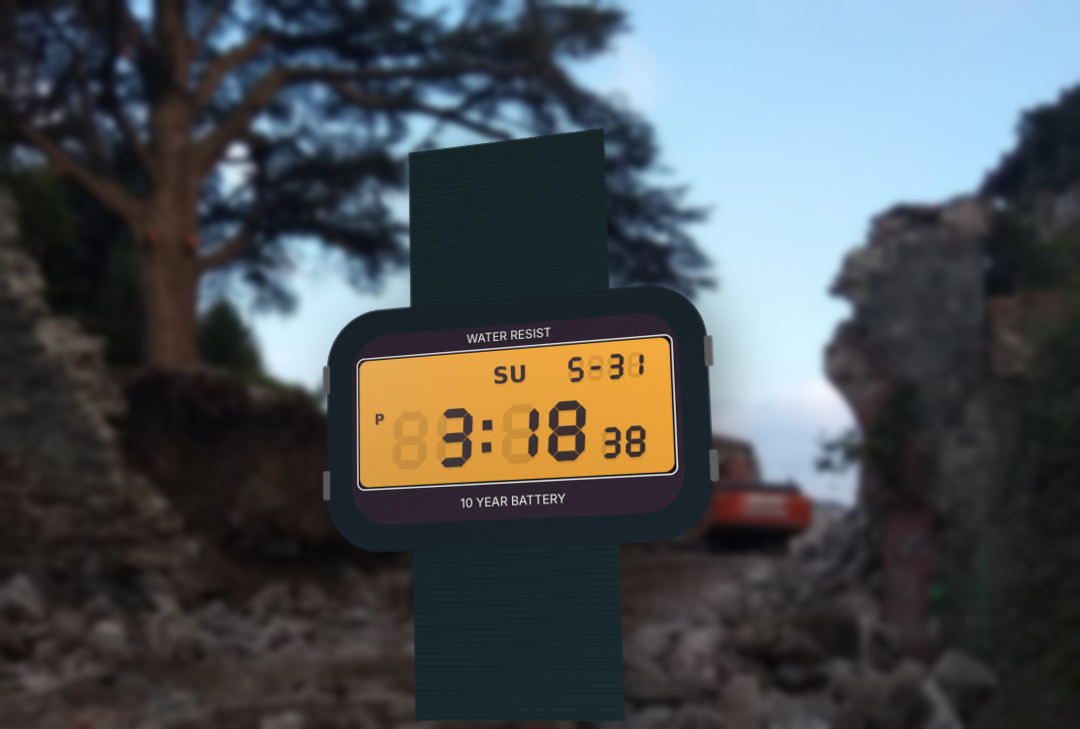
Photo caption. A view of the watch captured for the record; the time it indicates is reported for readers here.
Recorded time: 3:18:38
